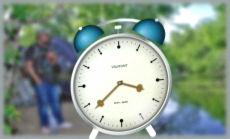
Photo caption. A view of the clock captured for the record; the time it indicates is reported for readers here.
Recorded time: 3:38
